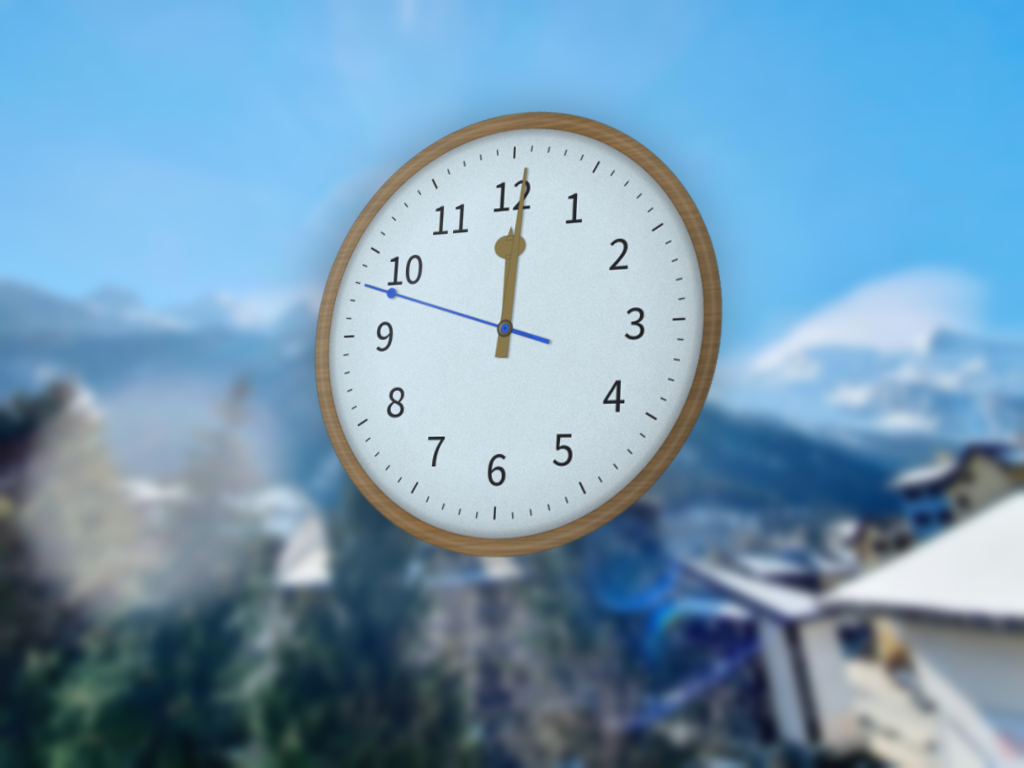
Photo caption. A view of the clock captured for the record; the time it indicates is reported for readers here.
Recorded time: 12:00:48
